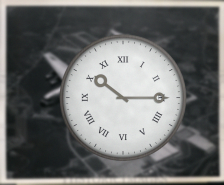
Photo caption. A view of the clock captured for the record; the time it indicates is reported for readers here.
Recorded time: 10:15
